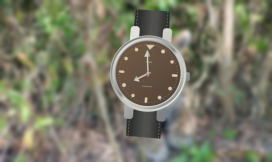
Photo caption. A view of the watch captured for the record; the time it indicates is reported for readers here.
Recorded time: 7:59
